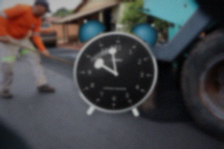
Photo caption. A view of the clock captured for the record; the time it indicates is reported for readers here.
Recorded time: 9:58
